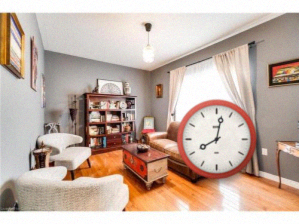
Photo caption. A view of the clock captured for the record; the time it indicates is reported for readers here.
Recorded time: 8:02
